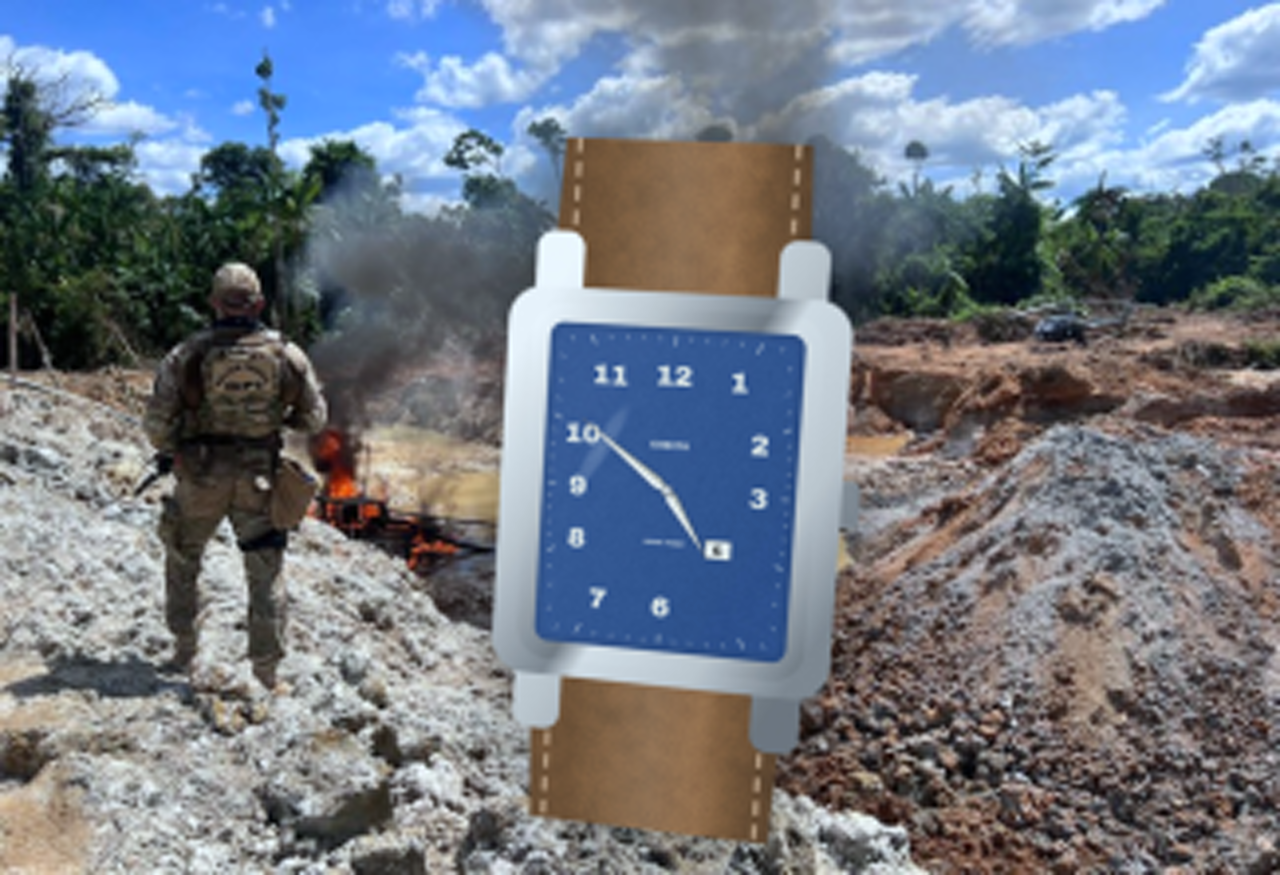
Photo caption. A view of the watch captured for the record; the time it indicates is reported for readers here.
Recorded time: 4:51
